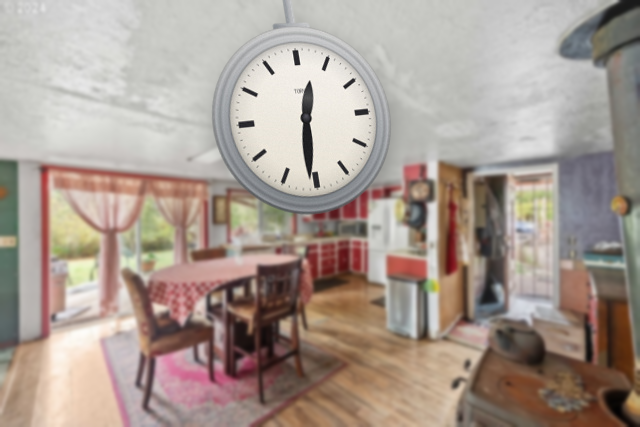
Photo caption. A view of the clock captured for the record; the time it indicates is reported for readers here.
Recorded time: 12:31
